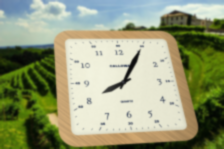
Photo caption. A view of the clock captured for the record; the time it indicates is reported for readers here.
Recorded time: 8:05
